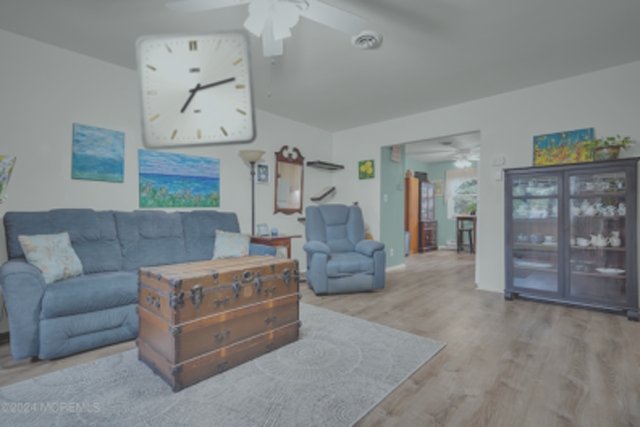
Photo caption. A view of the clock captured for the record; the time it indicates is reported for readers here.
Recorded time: 7:13
